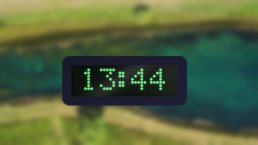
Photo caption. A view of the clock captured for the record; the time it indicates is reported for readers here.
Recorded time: 13:44
